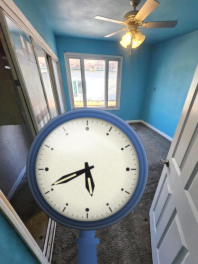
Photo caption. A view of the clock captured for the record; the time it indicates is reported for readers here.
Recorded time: 5:41
